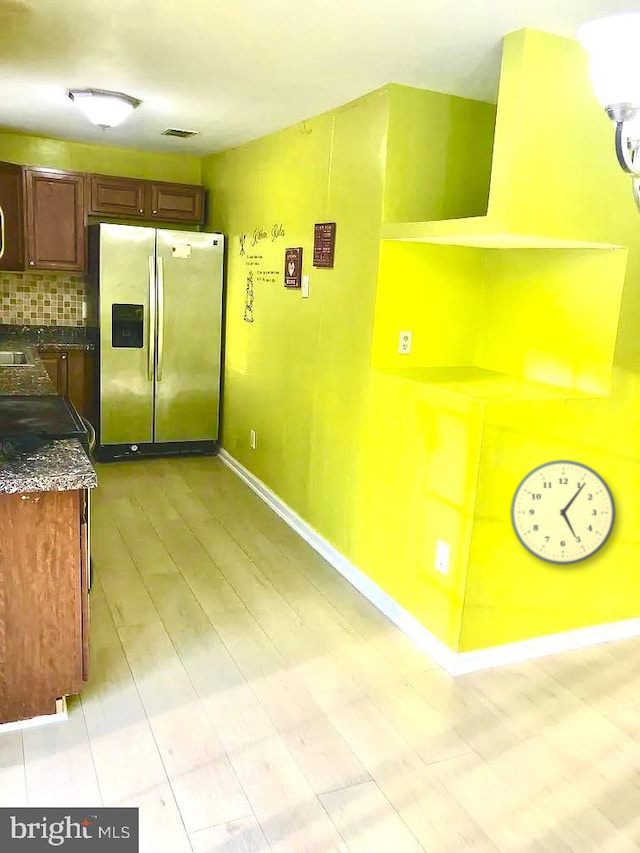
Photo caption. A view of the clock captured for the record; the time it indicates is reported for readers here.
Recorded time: 5:06
